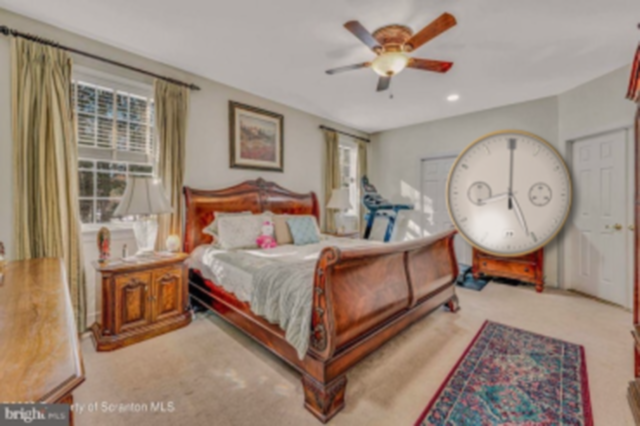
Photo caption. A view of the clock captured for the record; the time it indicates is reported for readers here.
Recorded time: 8:26
